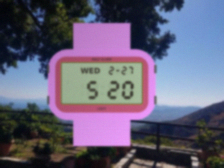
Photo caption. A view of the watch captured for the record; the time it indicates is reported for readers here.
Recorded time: 5:20
